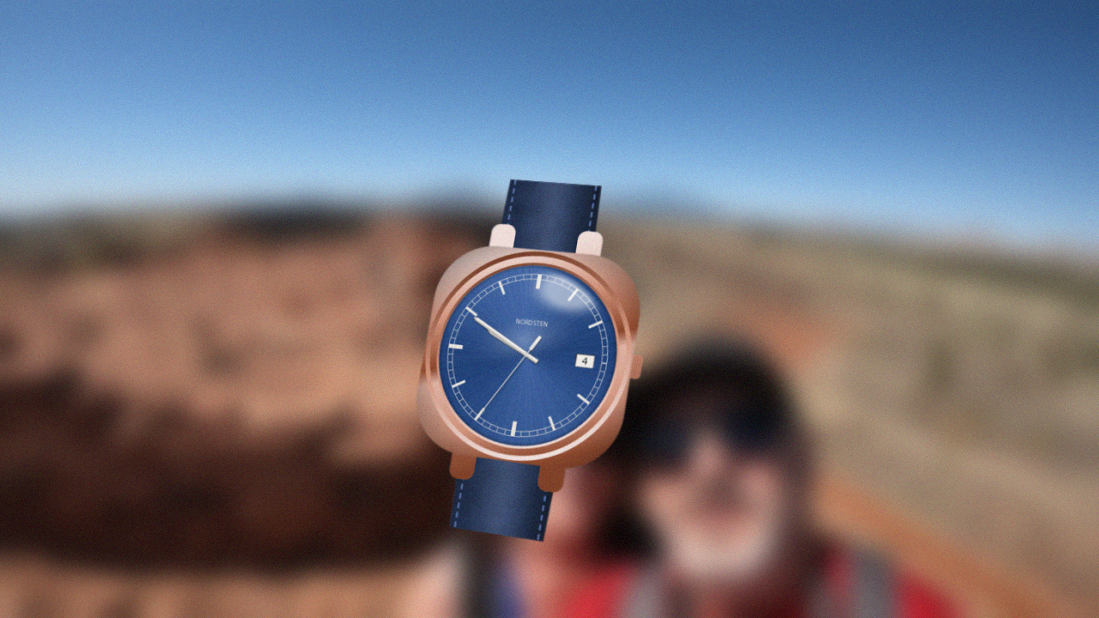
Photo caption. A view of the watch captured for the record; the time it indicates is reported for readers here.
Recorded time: 9:49:35
